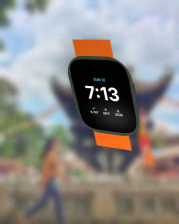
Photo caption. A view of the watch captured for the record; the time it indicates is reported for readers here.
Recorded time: 7:13
